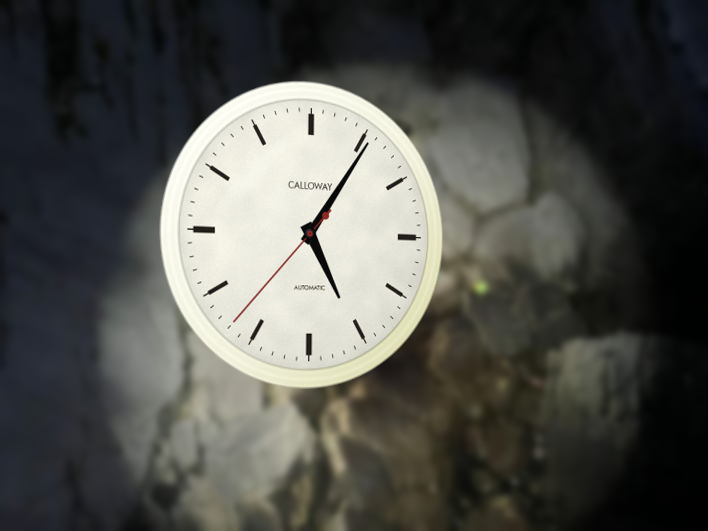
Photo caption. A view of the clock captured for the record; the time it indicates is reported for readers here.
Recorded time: 5:05:37
